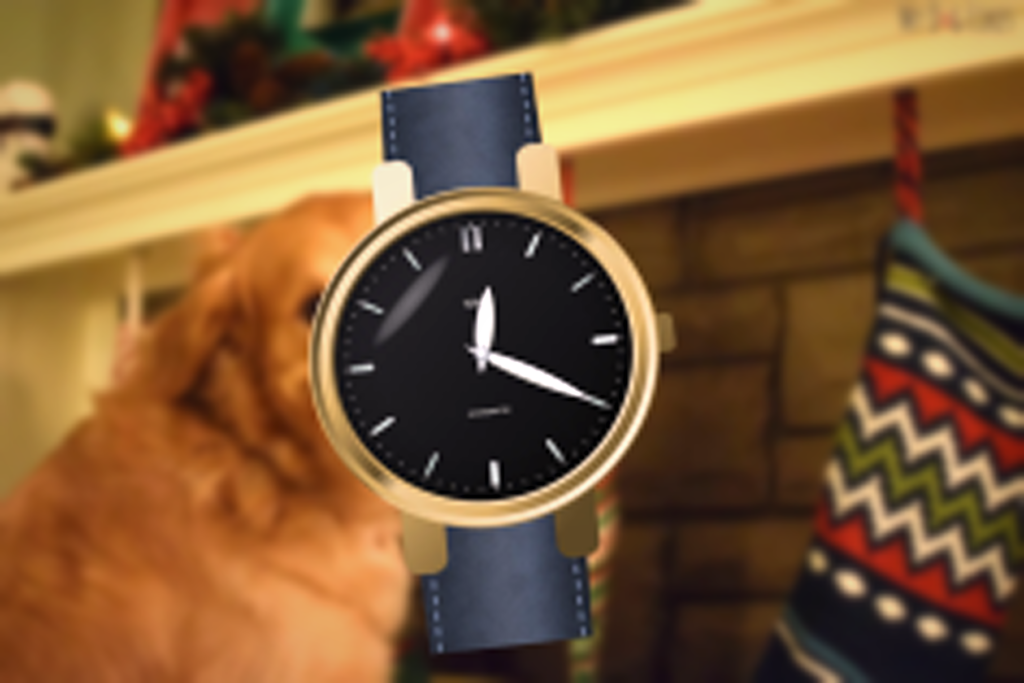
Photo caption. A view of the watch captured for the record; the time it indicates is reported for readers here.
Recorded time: 12:20
